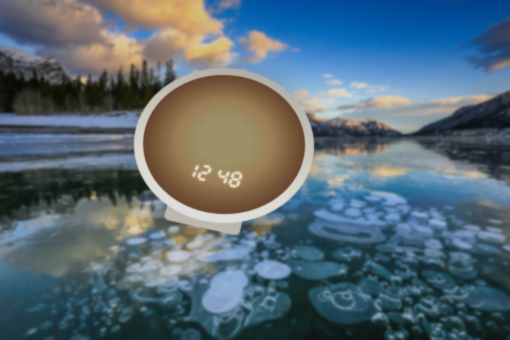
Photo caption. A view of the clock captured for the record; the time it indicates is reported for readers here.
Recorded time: 12:48
